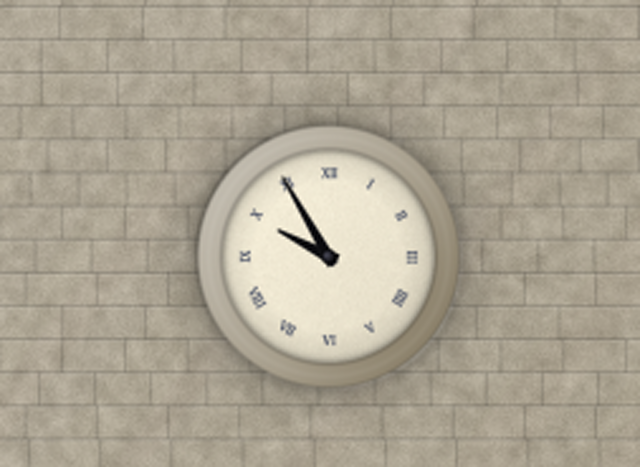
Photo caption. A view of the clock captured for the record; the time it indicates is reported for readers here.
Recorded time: 9:55
